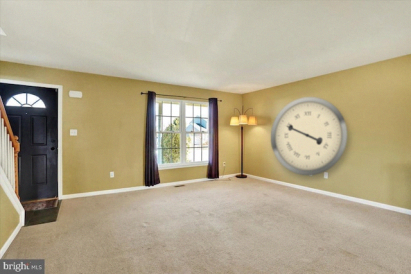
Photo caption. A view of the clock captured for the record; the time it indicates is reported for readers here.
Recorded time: 3:49
